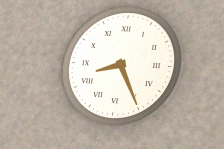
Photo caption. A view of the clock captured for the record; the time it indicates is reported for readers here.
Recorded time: 8:25
